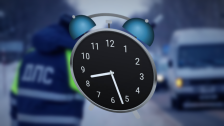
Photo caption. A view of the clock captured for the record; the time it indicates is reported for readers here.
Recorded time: 8:27
